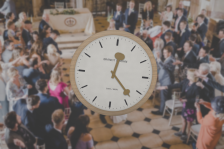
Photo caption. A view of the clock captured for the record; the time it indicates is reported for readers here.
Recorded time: 12:23
